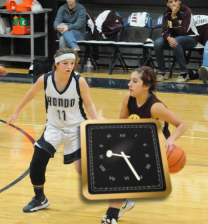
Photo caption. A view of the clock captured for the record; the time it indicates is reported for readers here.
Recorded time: 9:26
